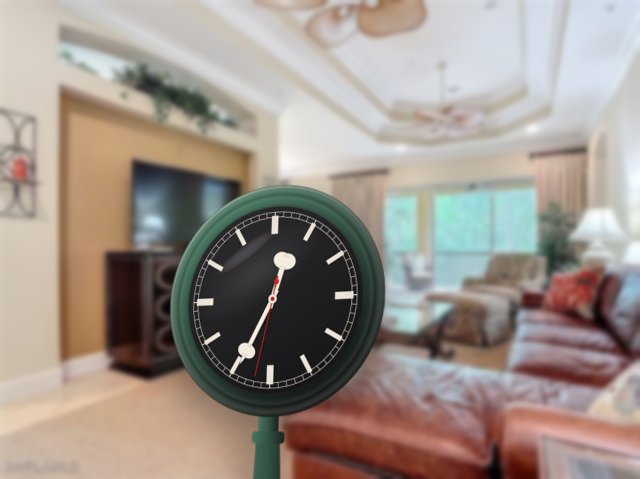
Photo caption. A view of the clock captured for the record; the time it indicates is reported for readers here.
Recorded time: 12:34:32
